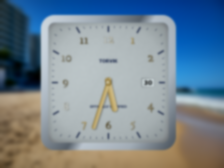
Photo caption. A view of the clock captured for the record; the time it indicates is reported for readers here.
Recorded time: 5:33
